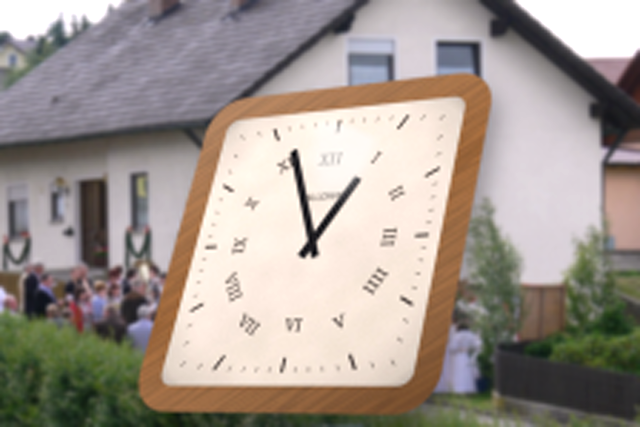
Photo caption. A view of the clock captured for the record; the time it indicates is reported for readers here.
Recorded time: 12:56
